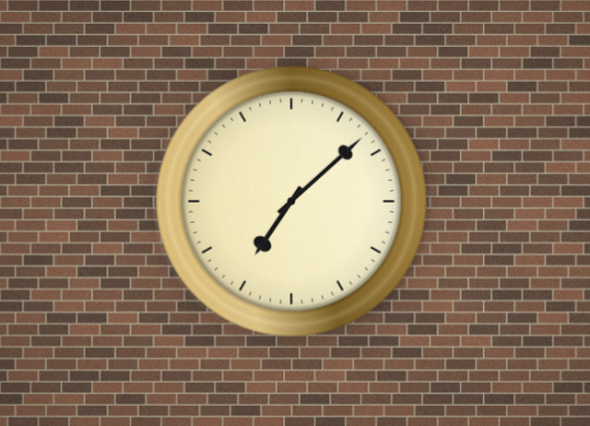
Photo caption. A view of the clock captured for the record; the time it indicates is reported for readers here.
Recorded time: 7:08
